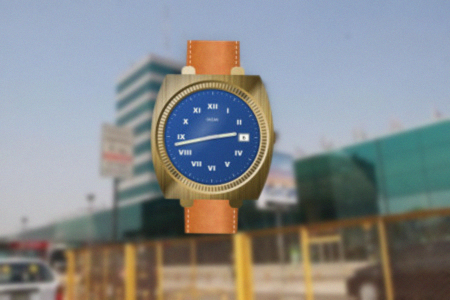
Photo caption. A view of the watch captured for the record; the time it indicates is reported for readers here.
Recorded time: 2:43
